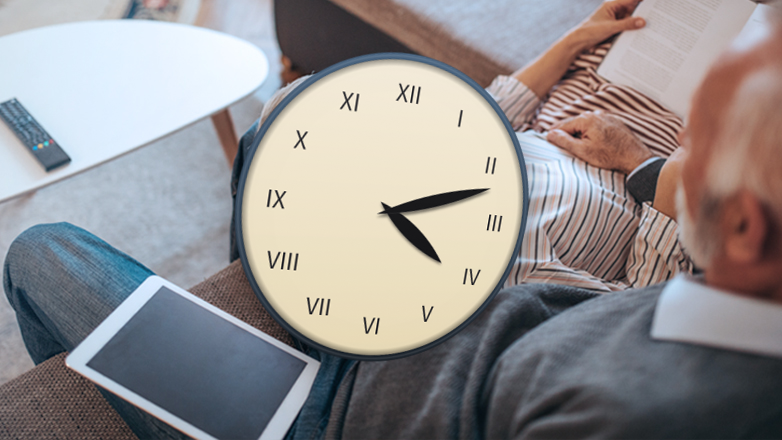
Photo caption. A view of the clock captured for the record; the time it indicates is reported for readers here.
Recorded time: 4:12
